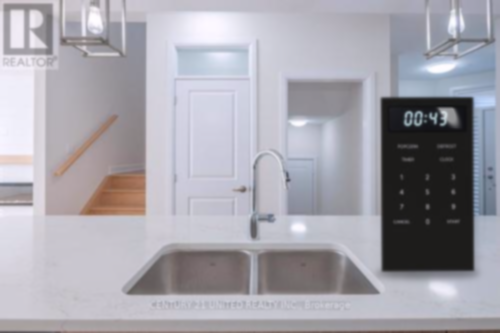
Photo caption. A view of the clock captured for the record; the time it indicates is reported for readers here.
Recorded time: 0:43
